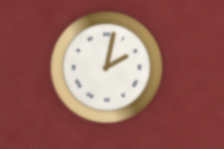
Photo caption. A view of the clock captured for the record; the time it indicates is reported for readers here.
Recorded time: 2:02
